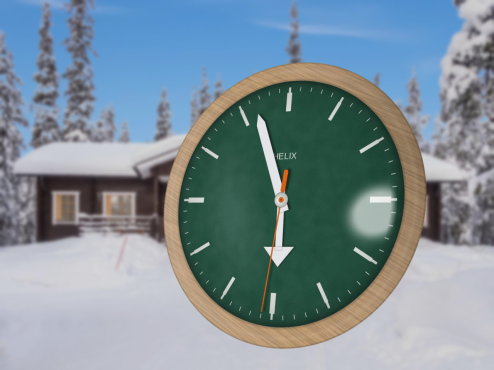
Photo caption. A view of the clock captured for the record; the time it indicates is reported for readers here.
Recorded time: 5:56:31
